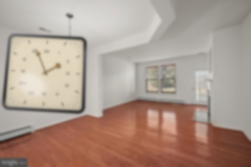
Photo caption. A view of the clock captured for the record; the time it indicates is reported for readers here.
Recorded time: 1:56
